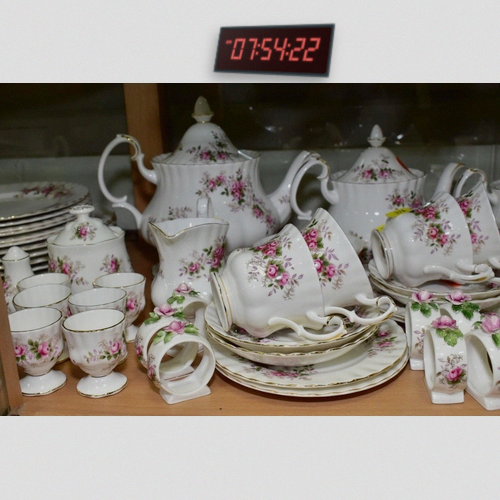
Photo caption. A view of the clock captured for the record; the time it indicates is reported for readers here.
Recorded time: 7:54:22
